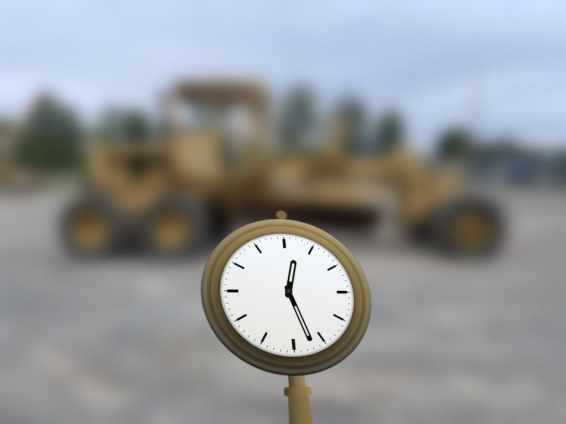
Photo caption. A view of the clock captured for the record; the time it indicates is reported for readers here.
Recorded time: 12:27
